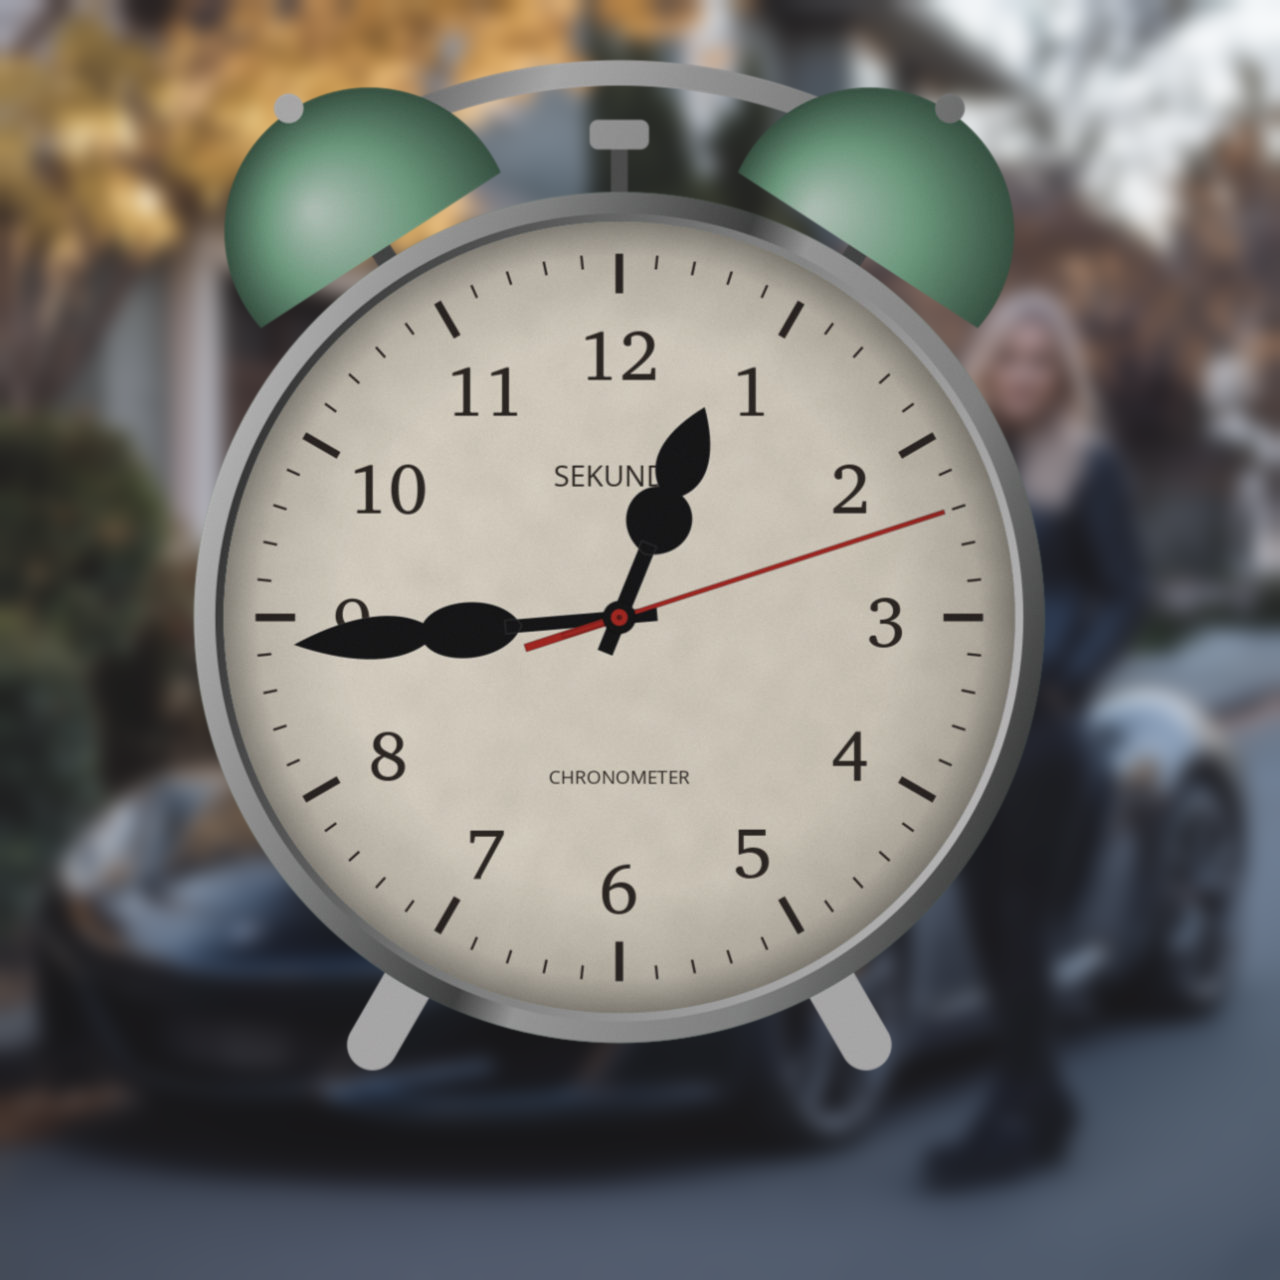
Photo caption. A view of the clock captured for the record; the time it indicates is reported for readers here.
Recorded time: 12:44:12
